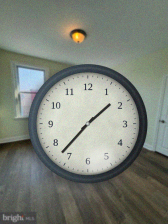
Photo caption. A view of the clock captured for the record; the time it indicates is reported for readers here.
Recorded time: 1:37
